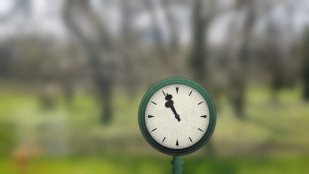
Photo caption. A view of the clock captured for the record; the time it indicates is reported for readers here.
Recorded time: 10:56
